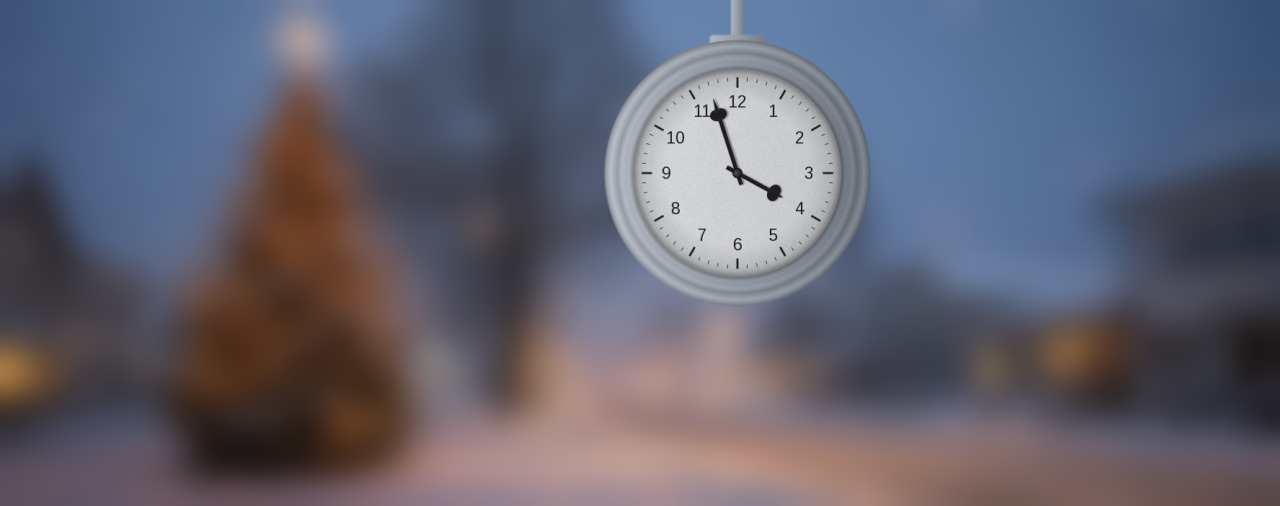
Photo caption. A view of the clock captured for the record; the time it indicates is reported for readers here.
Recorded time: 3:57
